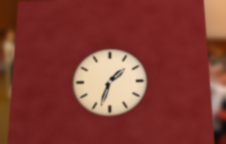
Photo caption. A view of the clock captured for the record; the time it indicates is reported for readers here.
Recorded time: 1:33
